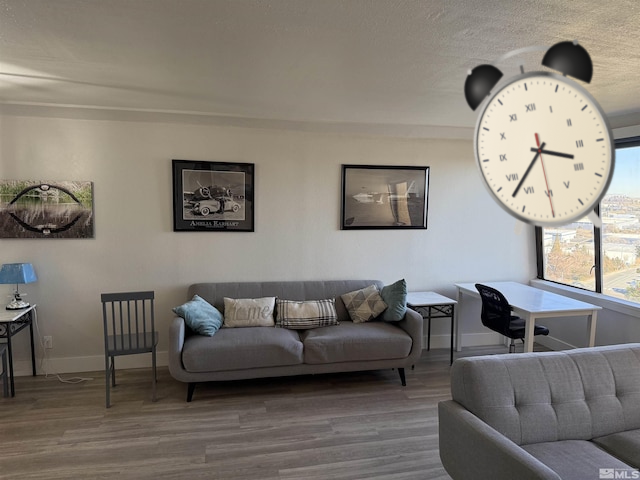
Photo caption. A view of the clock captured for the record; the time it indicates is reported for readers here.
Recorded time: 3:37:30
